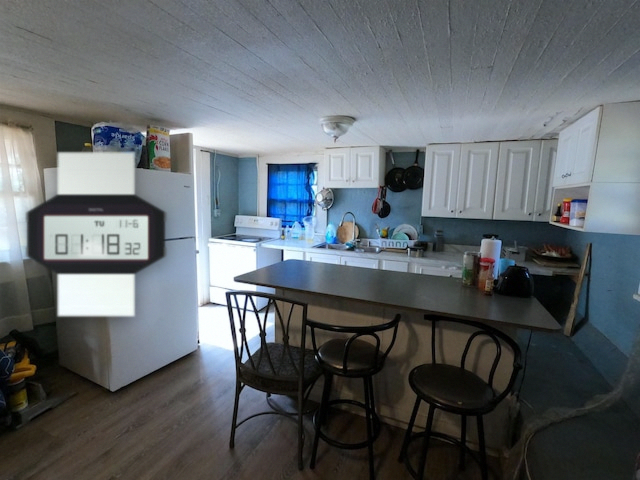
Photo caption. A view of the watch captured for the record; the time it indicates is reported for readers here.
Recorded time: 1:18:32
